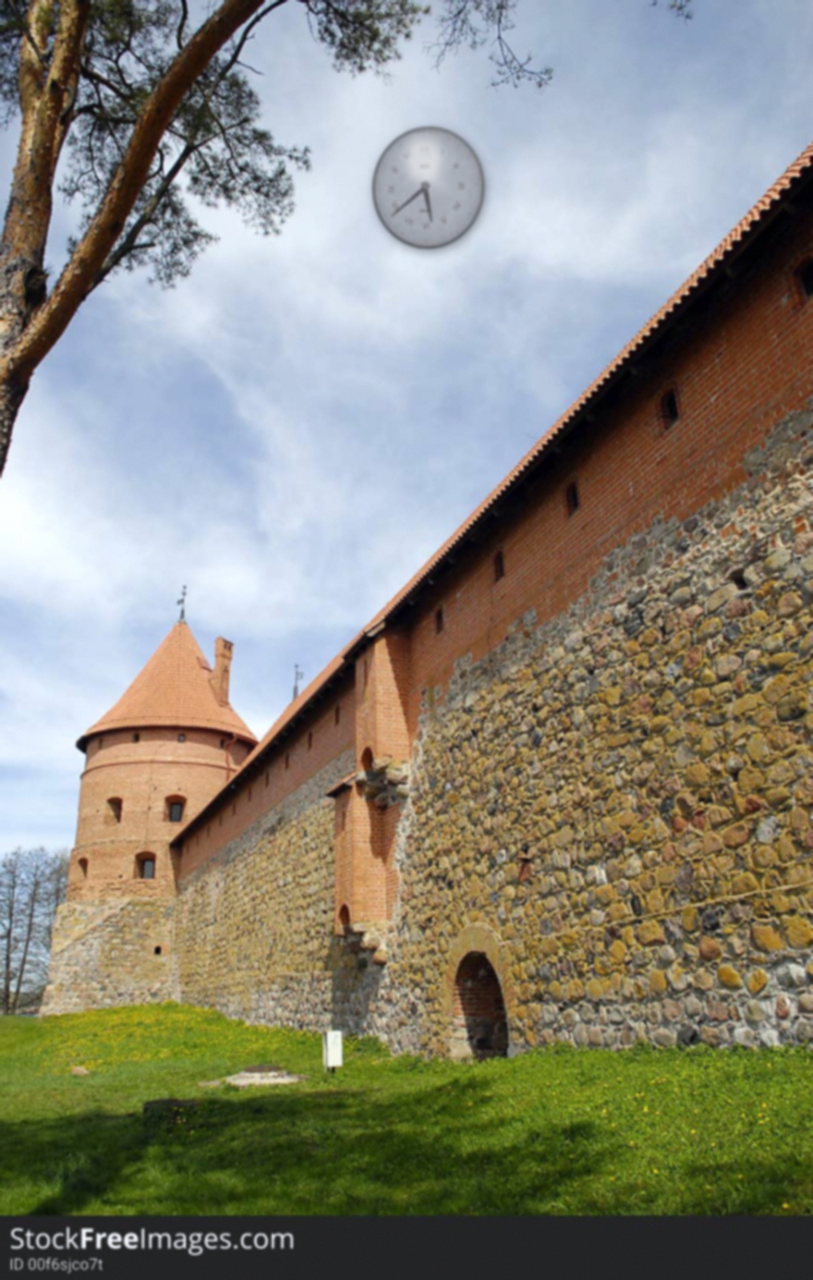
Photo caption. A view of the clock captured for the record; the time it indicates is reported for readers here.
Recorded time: 5:39
